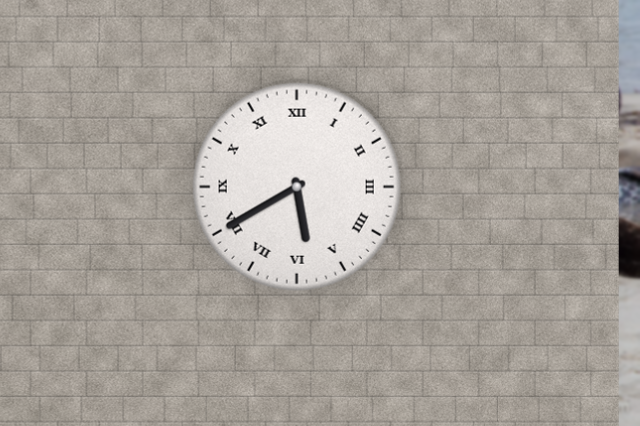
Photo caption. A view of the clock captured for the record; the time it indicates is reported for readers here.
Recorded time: 5:40
